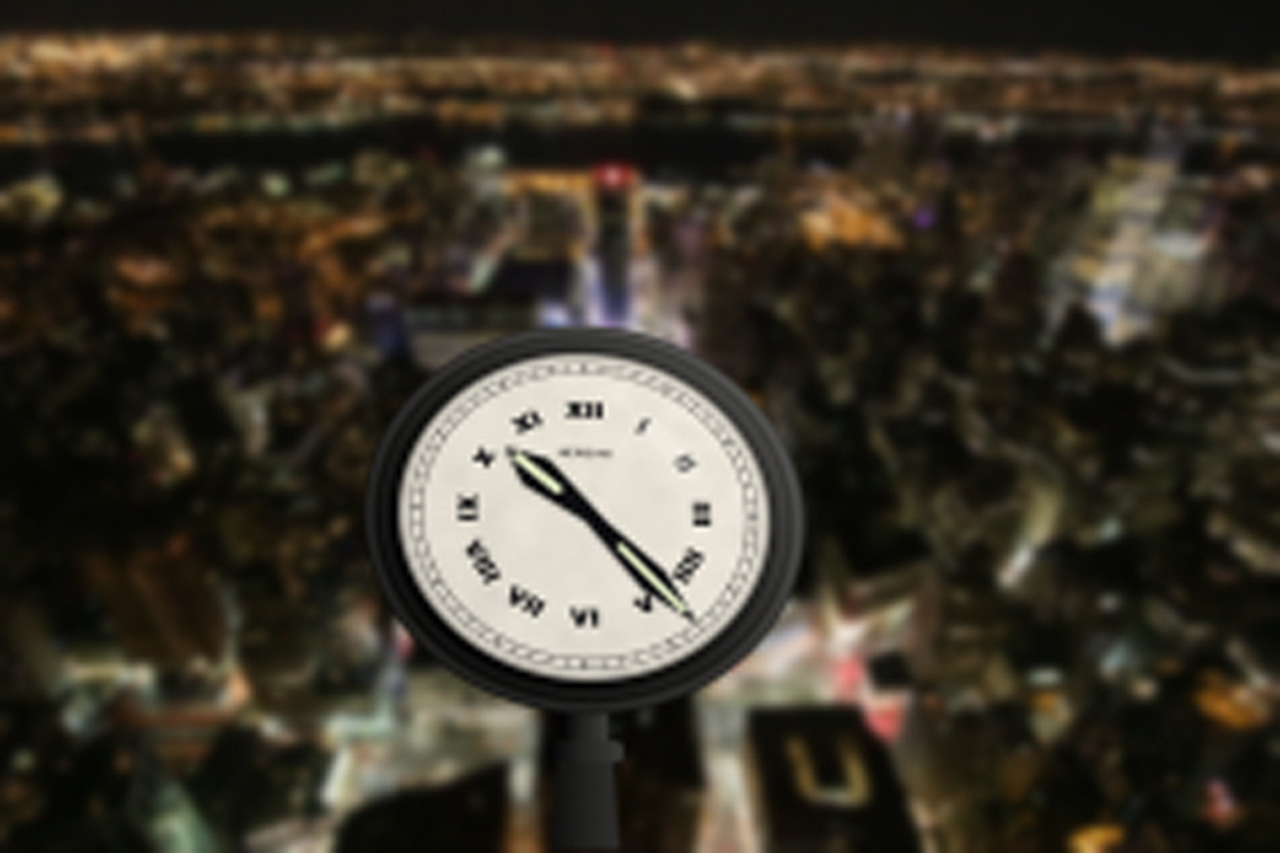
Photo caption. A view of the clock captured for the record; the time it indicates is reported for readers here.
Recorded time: 10:23
